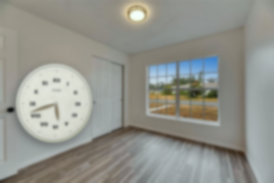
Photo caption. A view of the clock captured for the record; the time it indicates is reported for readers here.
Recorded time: 5:42
